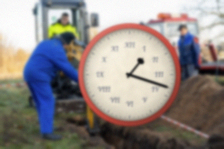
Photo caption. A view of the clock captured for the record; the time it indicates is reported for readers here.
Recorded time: 1:18
